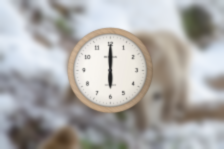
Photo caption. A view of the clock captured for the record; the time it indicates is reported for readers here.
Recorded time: 6:00
